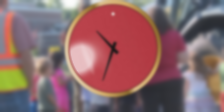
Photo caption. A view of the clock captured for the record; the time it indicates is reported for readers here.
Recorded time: 10:33
